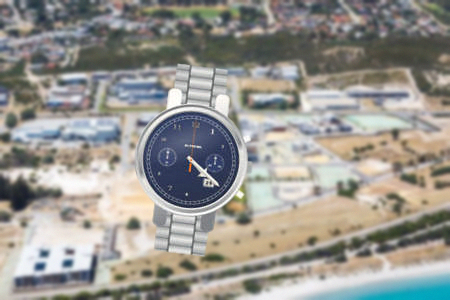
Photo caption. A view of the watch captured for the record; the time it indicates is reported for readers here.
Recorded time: 4:21
